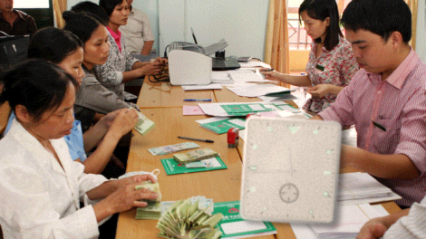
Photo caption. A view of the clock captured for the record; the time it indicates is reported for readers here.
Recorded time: 11:44
